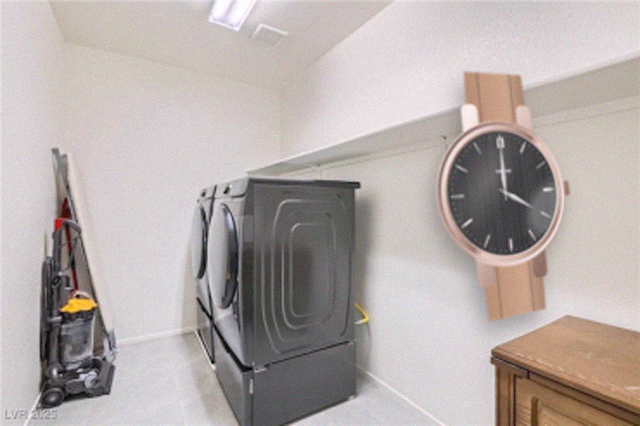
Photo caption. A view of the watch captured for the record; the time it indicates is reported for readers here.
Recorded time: 4:00
